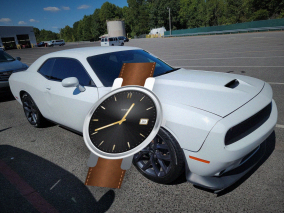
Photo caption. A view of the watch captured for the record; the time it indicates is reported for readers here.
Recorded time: 12:41
